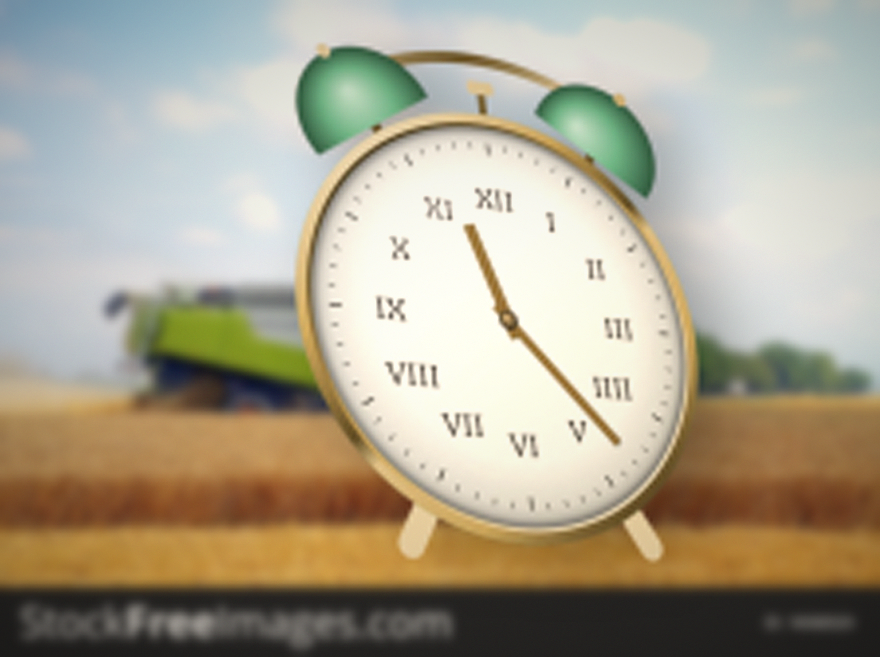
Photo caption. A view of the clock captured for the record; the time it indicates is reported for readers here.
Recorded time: 11:23
